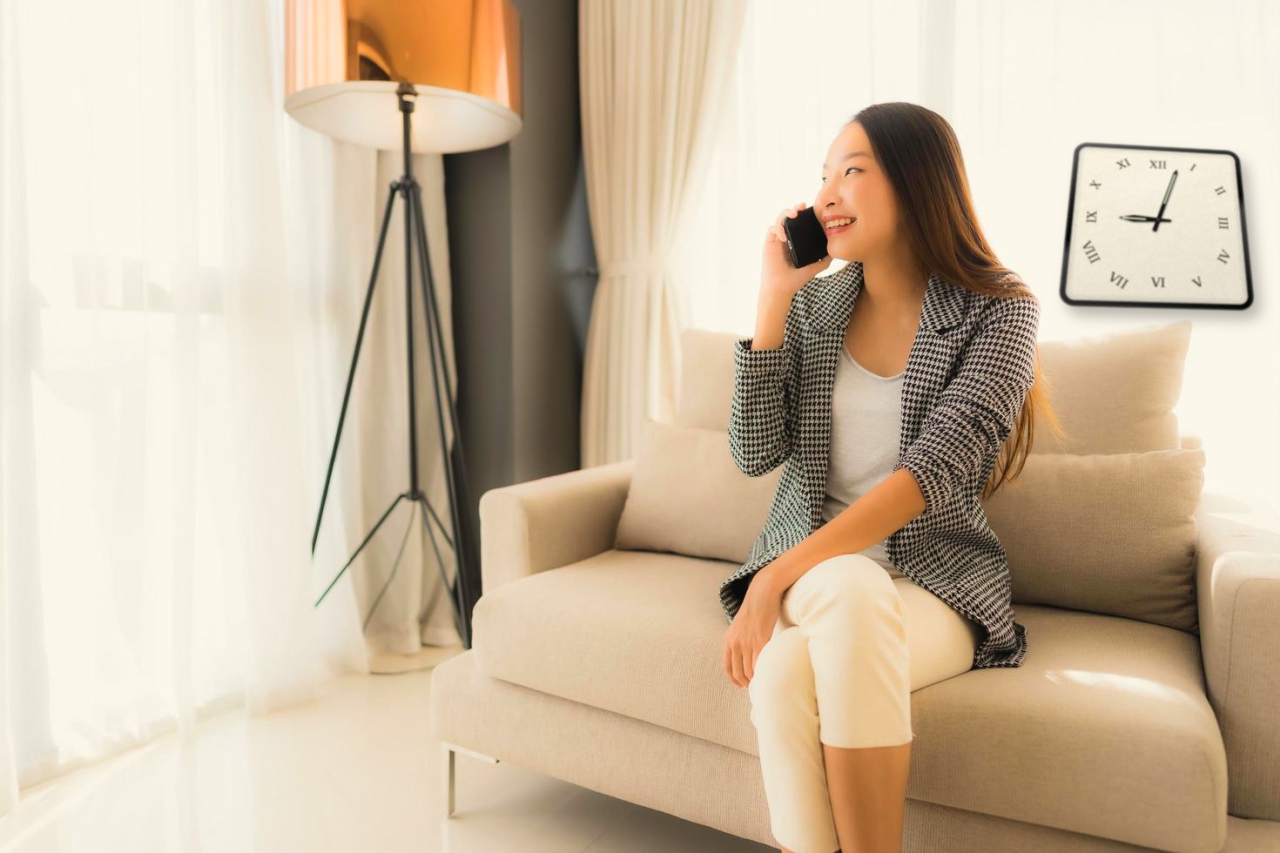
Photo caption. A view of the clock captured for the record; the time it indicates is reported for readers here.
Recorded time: 9:03
